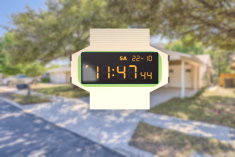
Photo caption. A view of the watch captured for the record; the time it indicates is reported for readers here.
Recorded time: 11:47:44
